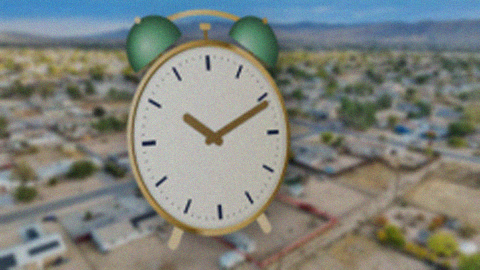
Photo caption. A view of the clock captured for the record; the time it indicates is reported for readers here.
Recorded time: 10:11
